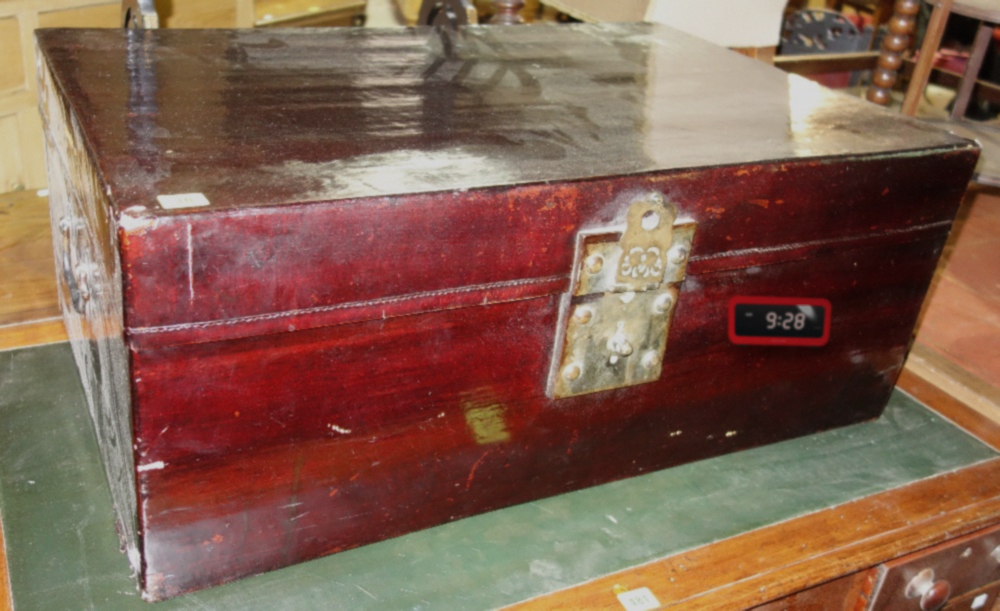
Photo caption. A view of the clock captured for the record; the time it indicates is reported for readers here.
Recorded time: 9:28
